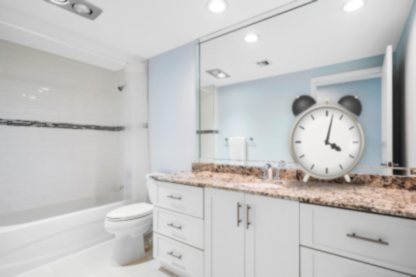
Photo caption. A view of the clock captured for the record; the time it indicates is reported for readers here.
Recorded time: 4:02
